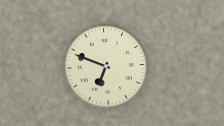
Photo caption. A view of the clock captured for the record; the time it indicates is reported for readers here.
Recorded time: 6:49
